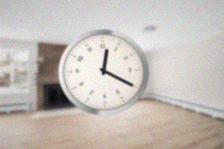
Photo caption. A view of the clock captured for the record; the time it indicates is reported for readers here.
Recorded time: 12:20
